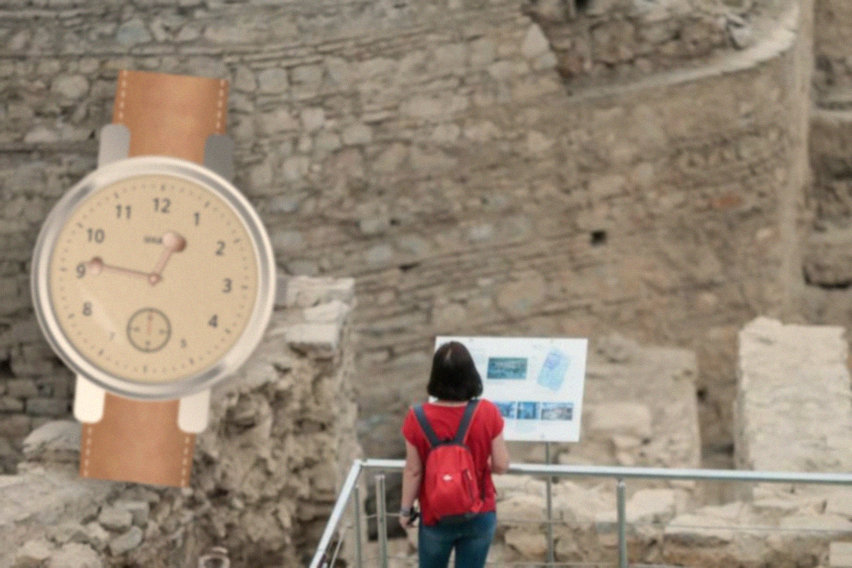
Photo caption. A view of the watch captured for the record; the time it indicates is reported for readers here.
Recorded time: 12:46
